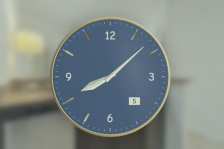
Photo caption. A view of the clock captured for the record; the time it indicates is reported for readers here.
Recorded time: 8:08
